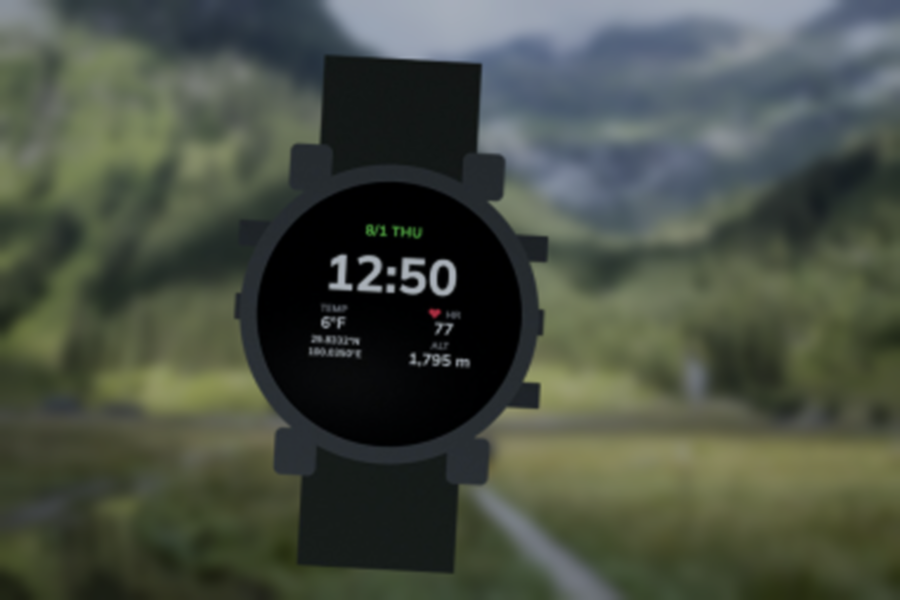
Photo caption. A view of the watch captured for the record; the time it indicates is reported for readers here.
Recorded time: 12:50
